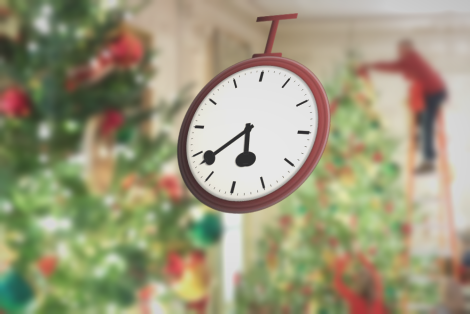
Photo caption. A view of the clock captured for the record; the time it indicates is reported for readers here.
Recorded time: 5:38
